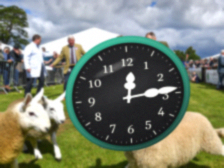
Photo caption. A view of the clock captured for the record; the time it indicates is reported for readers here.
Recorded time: 12:14
